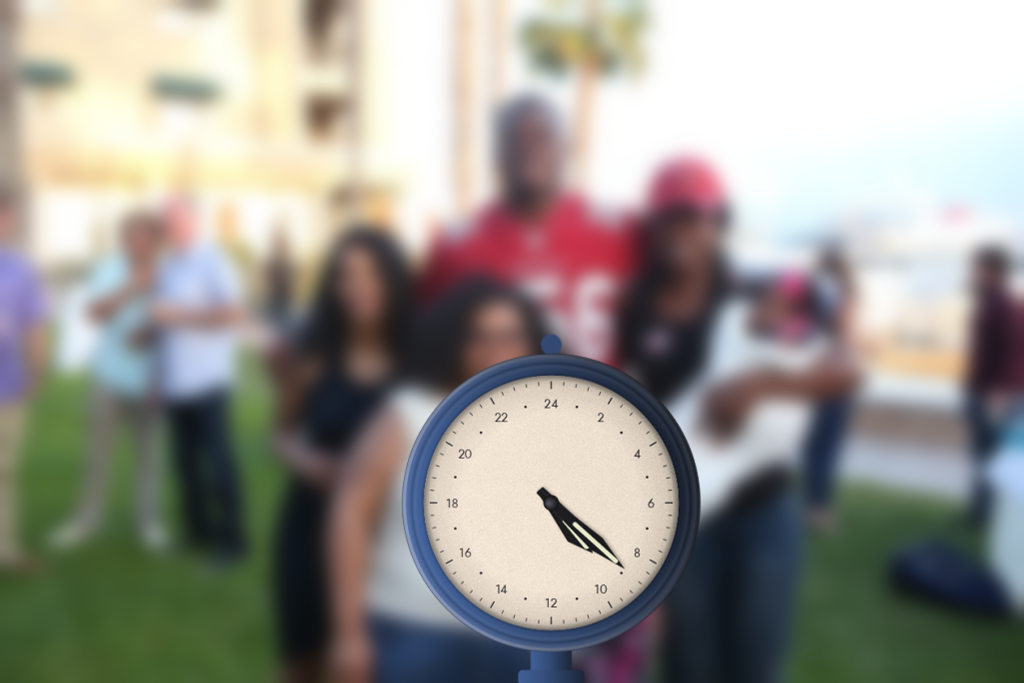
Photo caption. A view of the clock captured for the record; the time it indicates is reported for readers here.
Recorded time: 9:22
